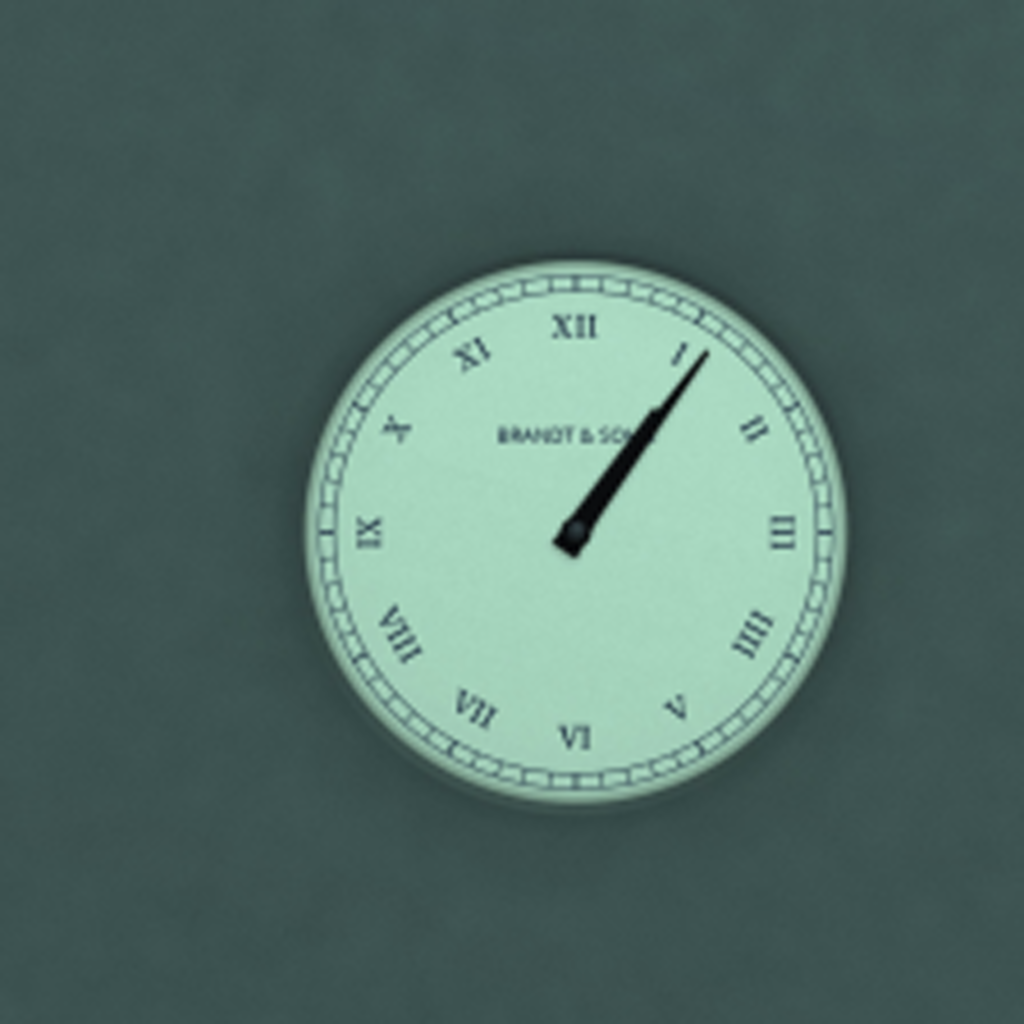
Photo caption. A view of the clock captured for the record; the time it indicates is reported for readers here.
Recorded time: 1:06
